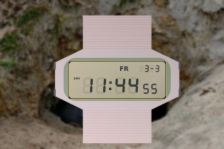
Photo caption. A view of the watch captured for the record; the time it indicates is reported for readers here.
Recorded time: 11:44:55
